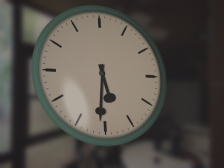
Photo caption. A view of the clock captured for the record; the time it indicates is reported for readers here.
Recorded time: 5:31
